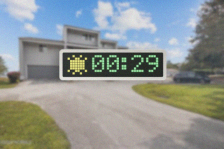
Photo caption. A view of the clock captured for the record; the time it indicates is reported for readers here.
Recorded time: 0:29
